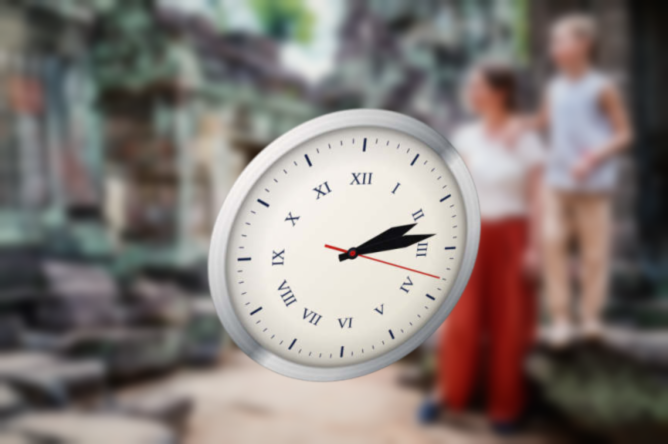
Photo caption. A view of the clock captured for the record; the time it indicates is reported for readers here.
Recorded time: 2:13:18
